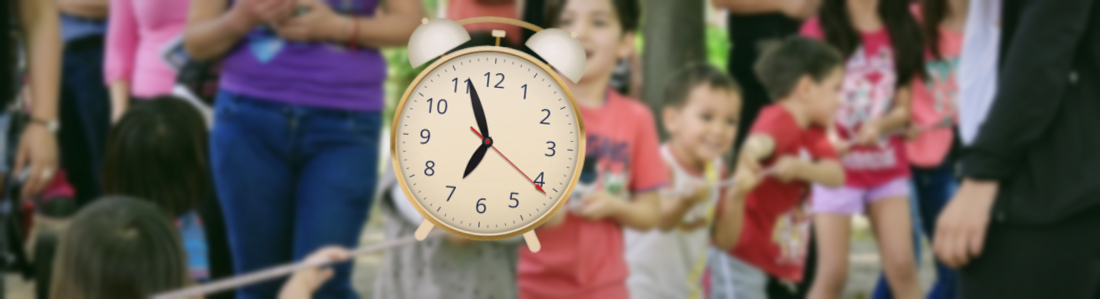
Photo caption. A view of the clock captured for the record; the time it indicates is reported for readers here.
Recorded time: 6:56:21
